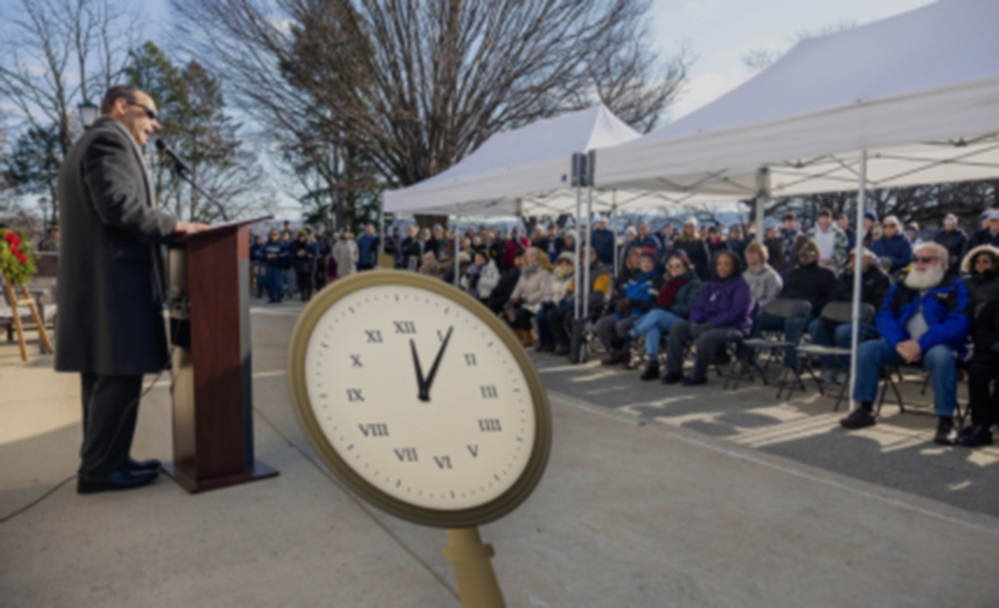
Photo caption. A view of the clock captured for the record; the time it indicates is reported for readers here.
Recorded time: 12:06
